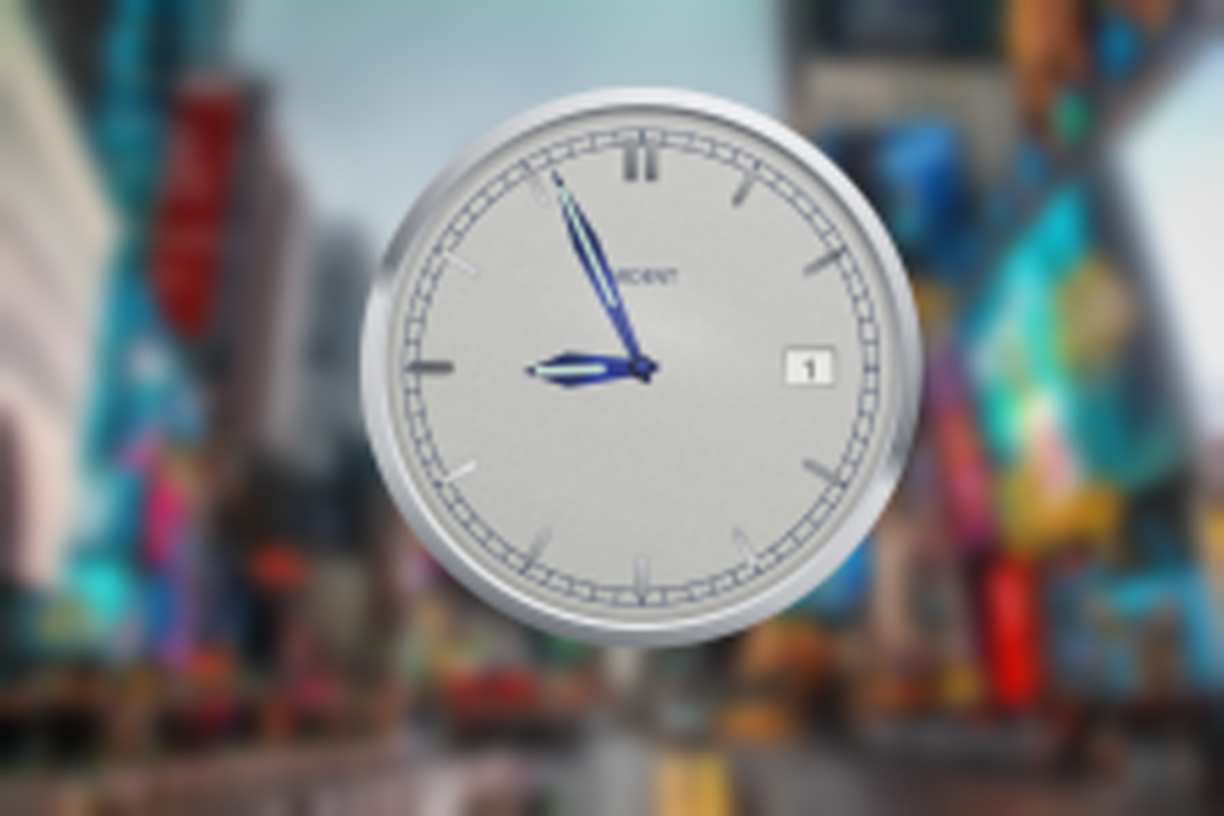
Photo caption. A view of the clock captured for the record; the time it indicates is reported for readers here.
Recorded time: 8:56
